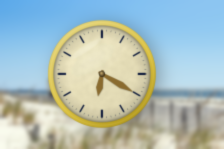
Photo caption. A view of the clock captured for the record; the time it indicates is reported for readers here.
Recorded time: 6:20
